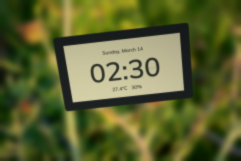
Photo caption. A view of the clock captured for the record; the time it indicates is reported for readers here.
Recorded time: 2:30
